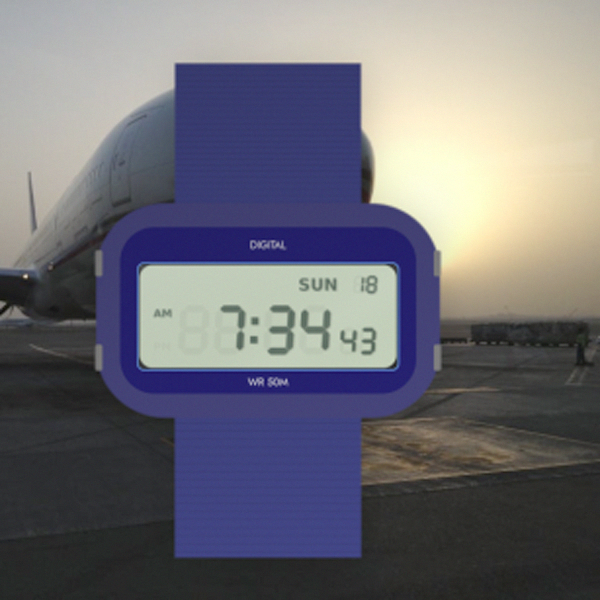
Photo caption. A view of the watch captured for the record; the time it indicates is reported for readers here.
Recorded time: 7:34:43
